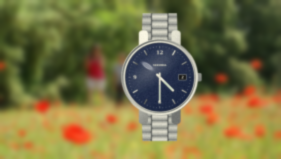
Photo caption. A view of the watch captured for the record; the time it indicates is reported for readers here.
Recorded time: 4:30
